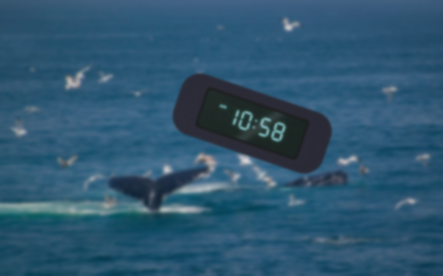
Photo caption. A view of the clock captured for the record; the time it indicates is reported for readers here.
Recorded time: 10:58
